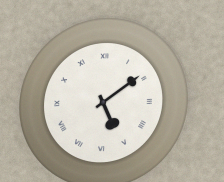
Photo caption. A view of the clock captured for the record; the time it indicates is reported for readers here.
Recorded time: 5:09
